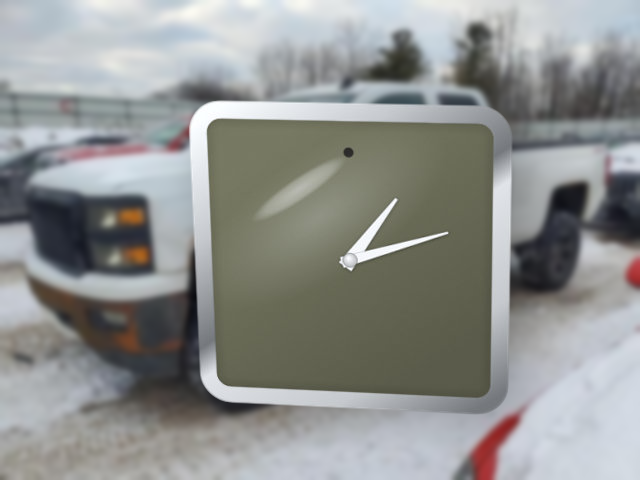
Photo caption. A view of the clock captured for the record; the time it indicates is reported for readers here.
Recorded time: 1:12
